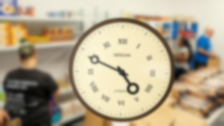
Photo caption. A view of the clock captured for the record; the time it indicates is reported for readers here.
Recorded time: 4:49
